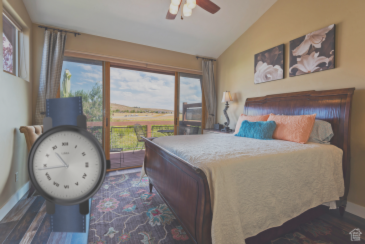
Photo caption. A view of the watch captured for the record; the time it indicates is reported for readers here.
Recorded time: 10:44
